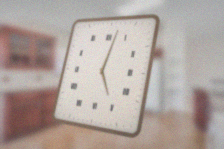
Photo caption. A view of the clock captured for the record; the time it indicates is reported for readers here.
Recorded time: 5:02
